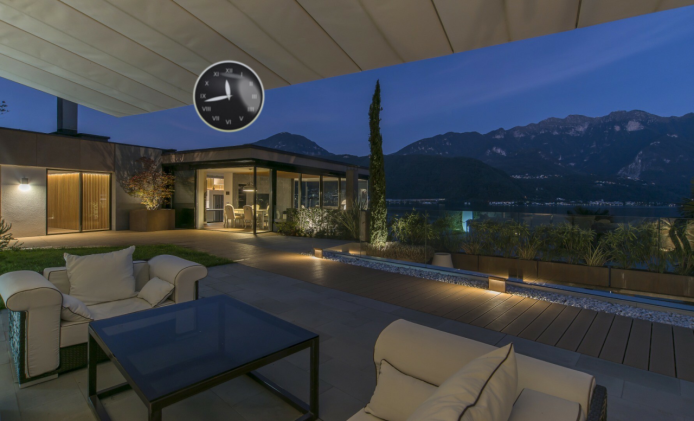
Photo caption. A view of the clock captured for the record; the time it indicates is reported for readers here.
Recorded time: 11:43
